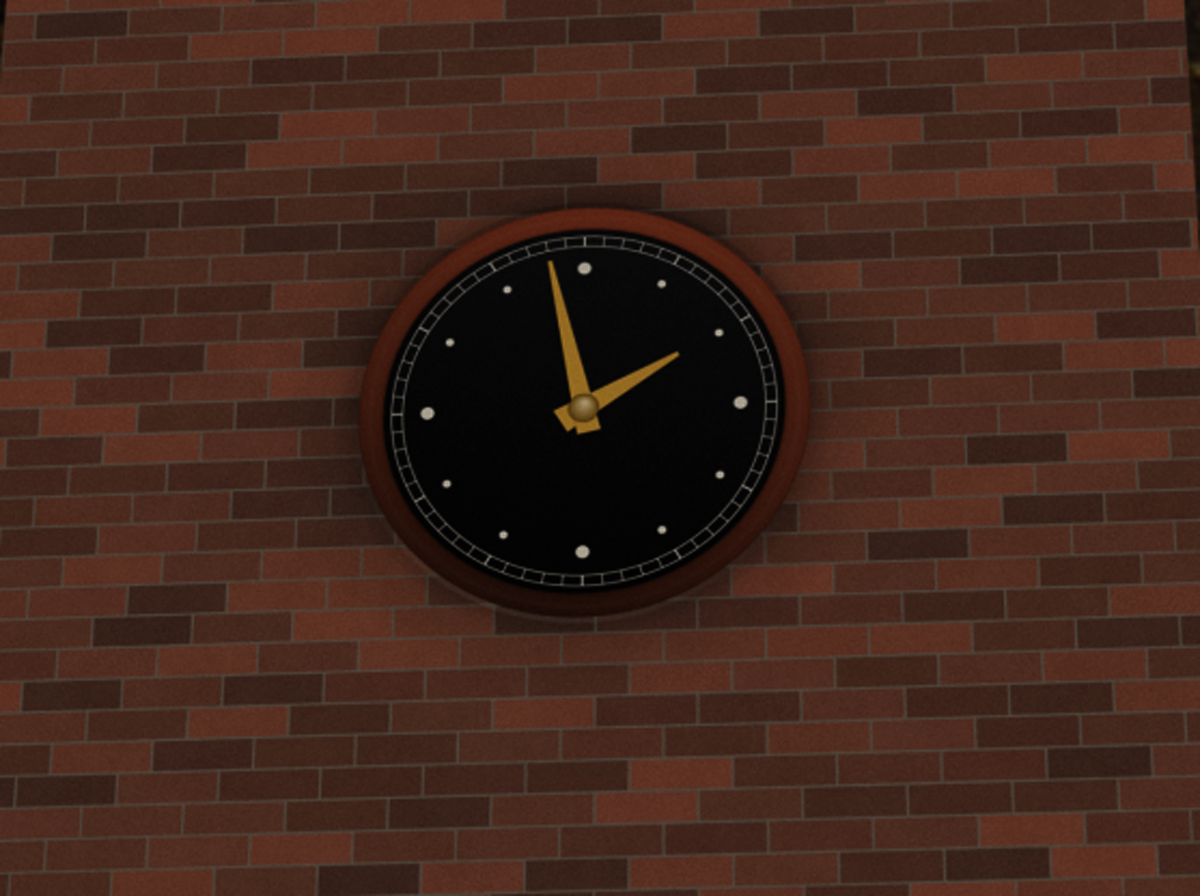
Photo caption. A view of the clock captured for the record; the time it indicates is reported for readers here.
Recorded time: 1:58
